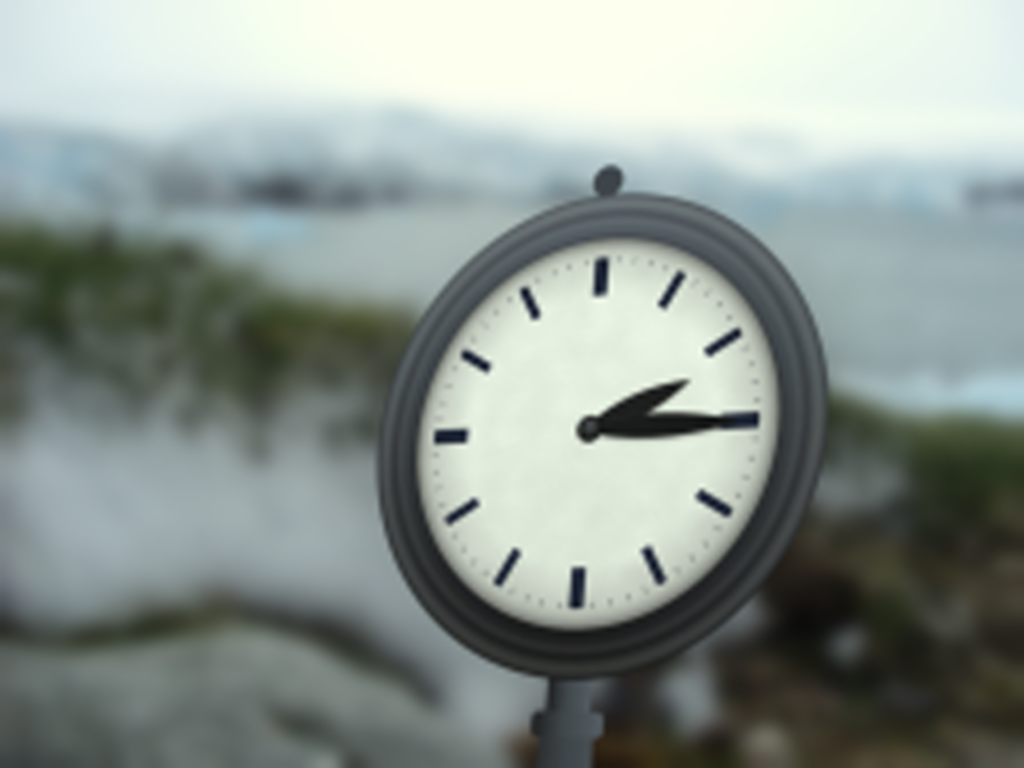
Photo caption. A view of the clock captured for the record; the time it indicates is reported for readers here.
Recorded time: 2:15
